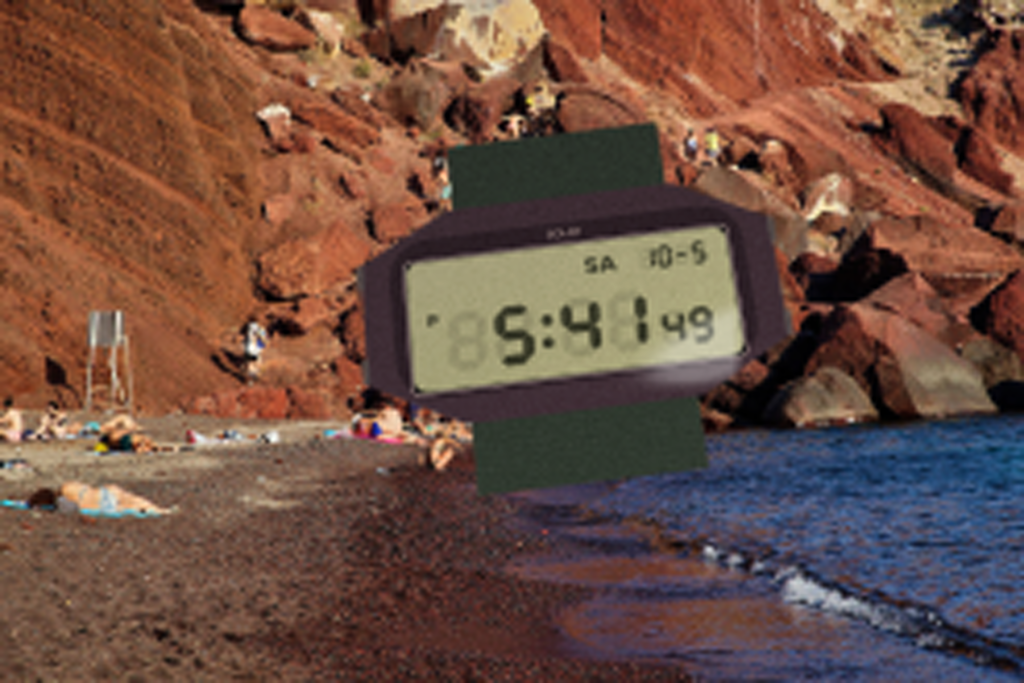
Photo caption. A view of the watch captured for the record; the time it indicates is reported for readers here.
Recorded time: 5:41:49
